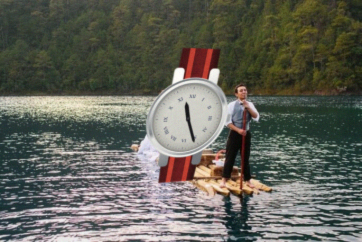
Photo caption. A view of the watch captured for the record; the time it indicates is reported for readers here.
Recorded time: 11:26
